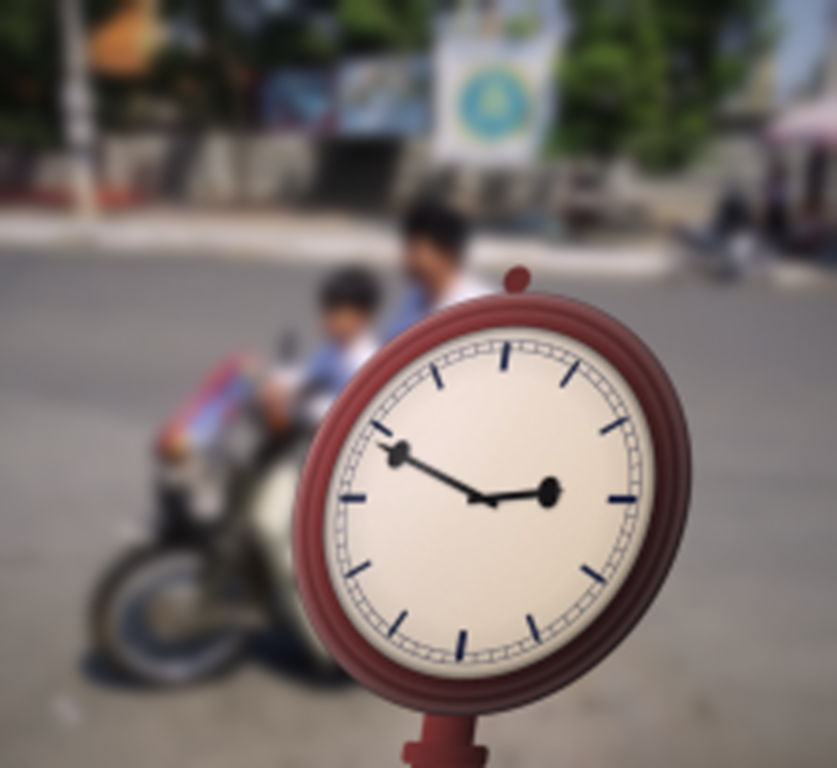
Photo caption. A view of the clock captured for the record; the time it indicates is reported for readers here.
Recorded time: 2:49
